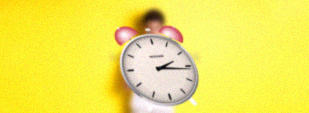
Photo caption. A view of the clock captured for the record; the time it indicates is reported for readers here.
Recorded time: 2:16
